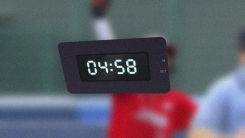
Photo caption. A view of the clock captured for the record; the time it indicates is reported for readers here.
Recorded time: 4:58
